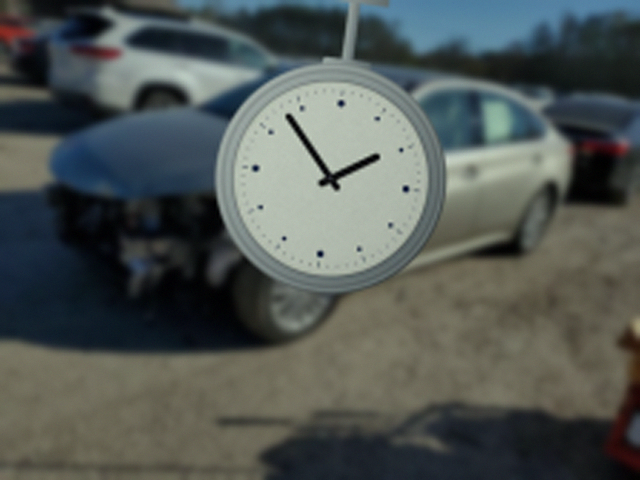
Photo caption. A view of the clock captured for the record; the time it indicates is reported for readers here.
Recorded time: 1:53
